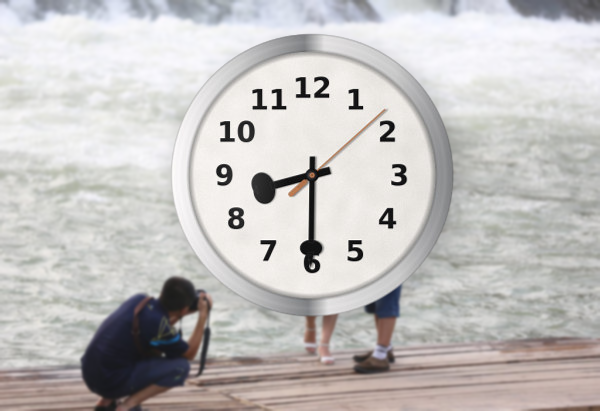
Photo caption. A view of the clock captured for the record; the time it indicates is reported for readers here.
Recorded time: 8:30:08
